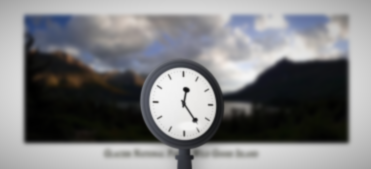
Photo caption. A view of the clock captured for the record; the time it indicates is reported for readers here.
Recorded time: 12:24
